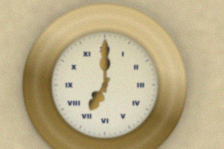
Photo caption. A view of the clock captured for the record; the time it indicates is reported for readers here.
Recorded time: 7:00
